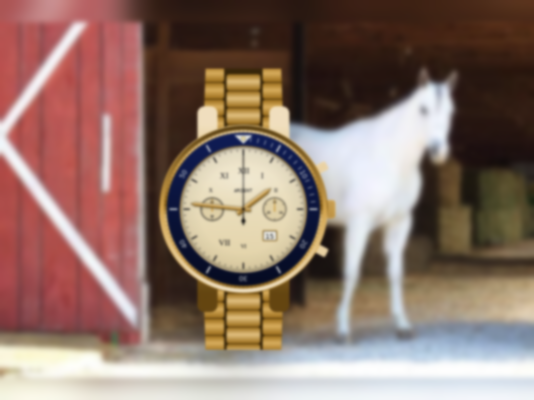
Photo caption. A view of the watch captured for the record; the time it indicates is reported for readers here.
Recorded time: 1:46
